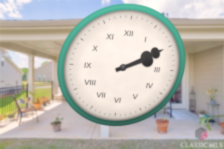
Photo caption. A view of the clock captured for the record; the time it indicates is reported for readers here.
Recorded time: 2:10
